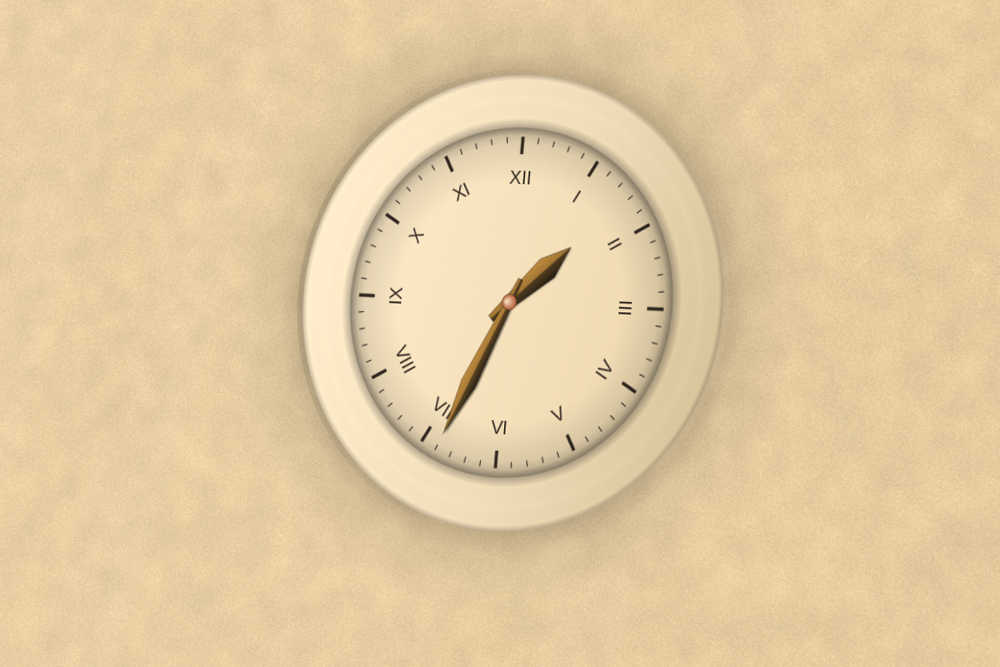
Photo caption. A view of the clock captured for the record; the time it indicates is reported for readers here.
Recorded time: 1:34
